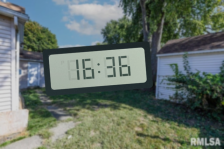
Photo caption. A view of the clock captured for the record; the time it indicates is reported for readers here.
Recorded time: 16:36
